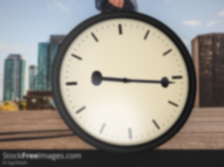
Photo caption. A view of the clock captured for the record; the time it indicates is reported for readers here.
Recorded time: 9:16
